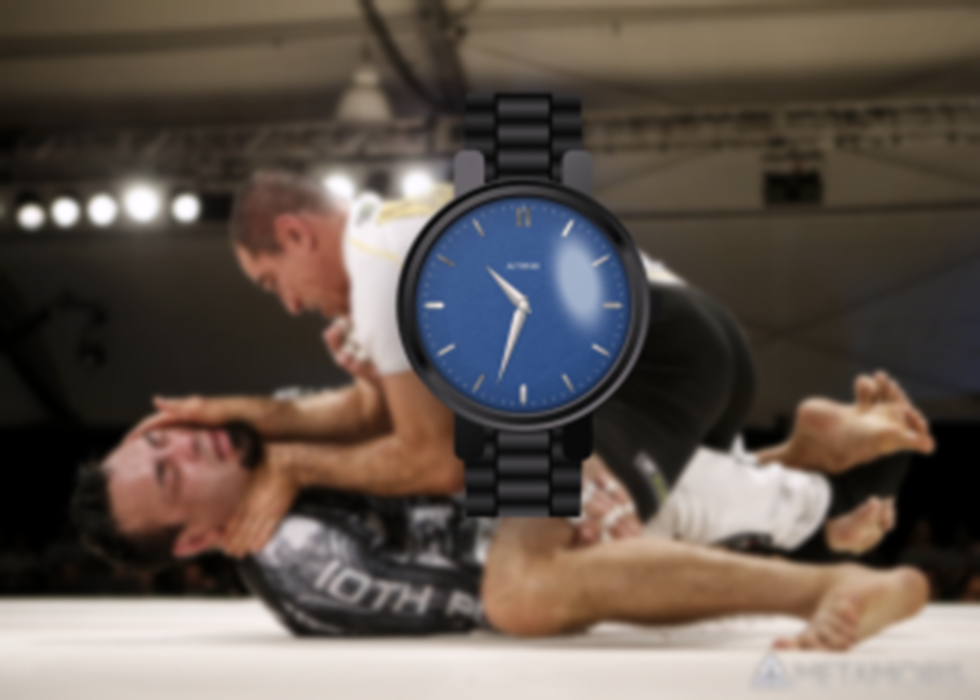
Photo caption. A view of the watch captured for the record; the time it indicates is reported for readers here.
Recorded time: 10:33
